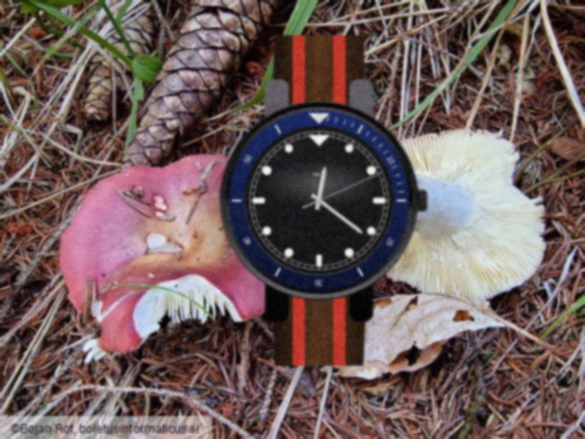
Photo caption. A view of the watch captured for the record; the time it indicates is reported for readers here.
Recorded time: 12:21:11
